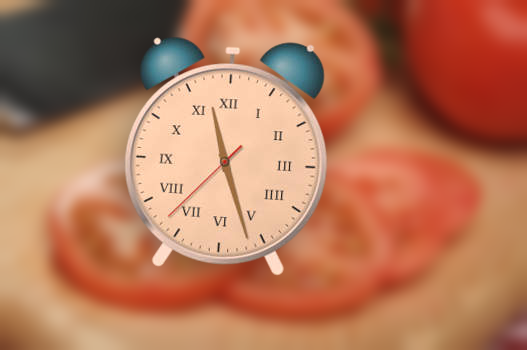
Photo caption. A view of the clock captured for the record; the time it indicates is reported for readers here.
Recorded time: 11:26:37
